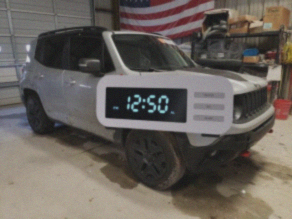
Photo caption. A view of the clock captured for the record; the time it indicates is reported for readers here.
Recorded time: 12:50
